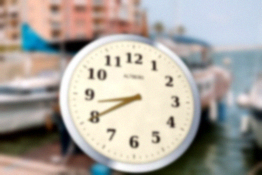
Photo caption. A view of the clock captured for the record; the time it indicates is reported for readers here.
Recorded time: 8:40
